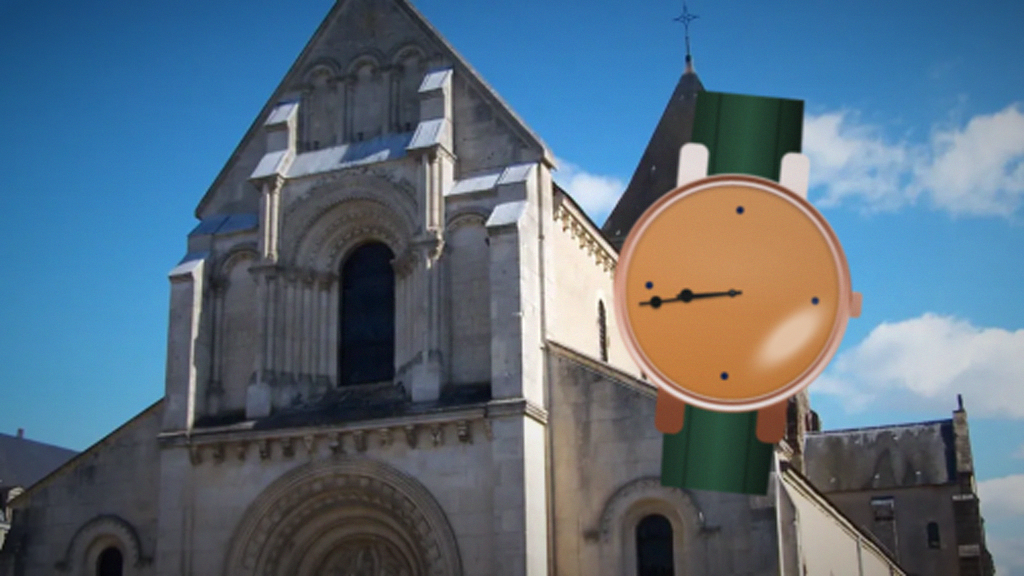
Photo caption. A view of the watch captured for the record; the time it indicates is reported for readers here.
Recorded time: 8:43
